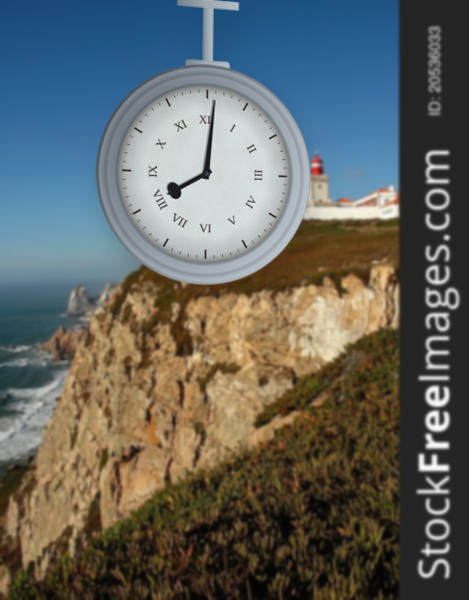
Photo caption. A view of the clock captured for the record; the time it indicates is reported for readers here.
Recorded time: 8:01
